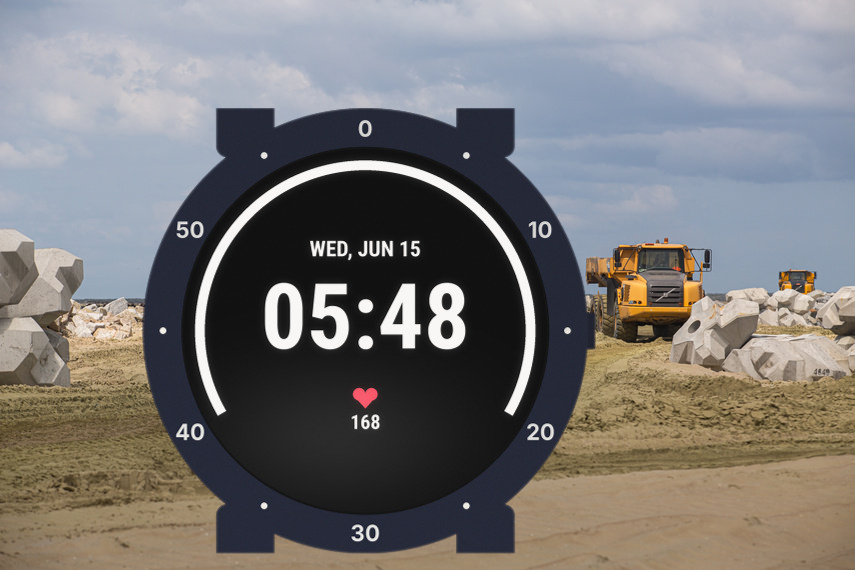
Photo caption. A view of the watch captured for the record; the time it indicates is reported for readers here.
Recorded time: 5:48
